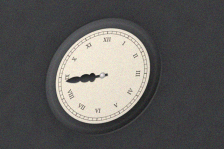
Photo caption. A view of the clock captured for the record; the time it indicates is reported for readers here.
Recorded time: 8:44
